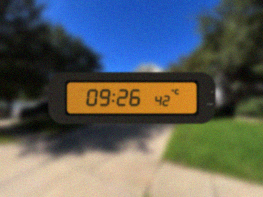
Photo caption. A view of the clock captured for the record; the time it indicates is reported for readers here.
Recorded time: 9:26
